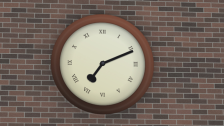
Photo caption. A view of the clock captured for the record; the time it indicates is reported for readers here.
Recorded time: 7:11
